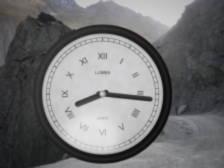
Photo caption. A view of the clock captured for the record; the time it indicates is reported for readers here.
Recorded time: 8:16
